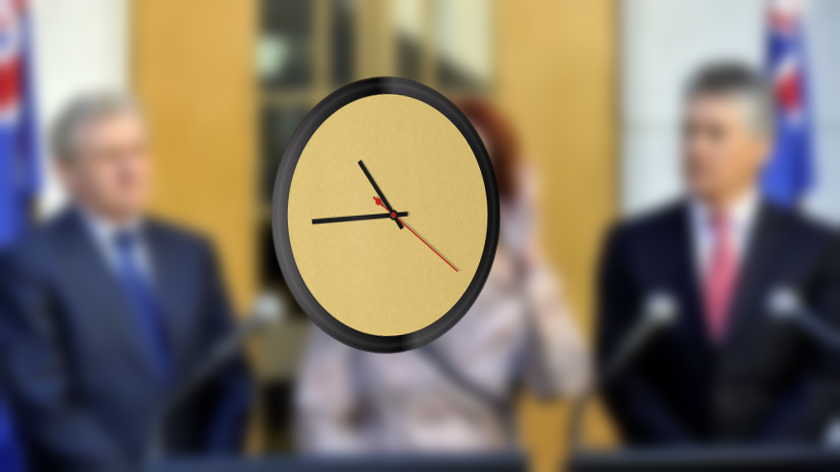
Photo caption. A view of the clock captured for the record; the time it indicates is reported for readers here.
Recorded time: 10:44:21
